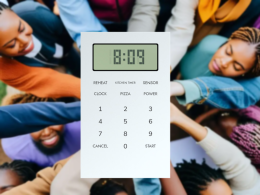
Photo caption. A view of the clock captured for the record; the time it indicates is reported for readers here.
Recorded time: 8:09
